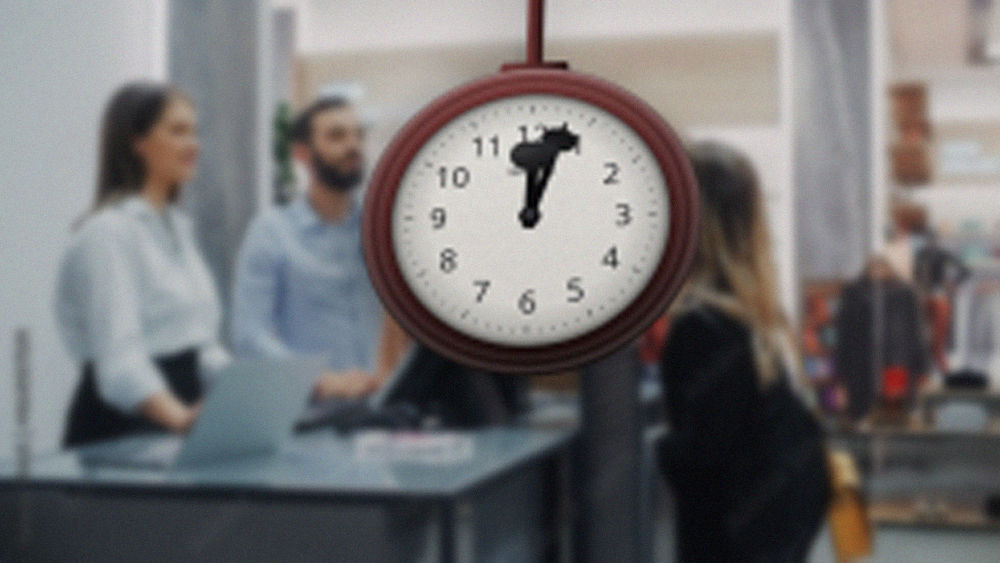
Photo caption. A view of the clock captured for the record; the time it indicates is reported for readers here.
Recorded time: 12:03
